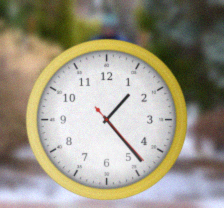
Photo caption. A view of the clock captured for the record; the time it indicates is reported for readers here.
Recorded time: 1:23:23
